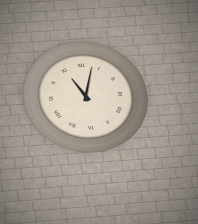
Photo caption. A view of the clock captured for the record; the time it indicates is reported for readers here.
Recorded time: 11:03
